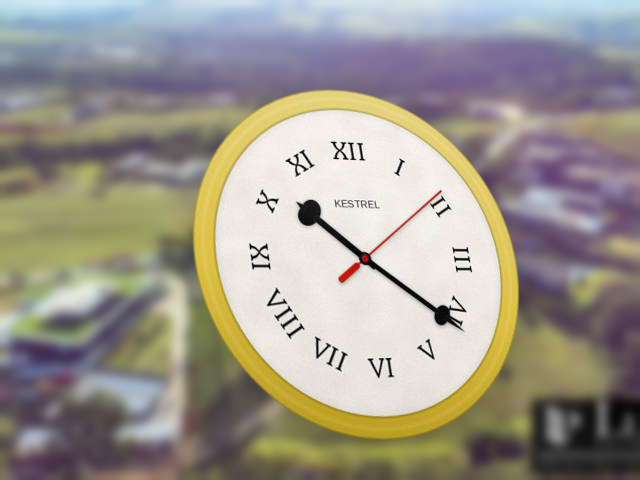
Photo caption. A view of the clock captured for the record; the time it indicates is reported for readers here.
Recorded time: 10:21:09
